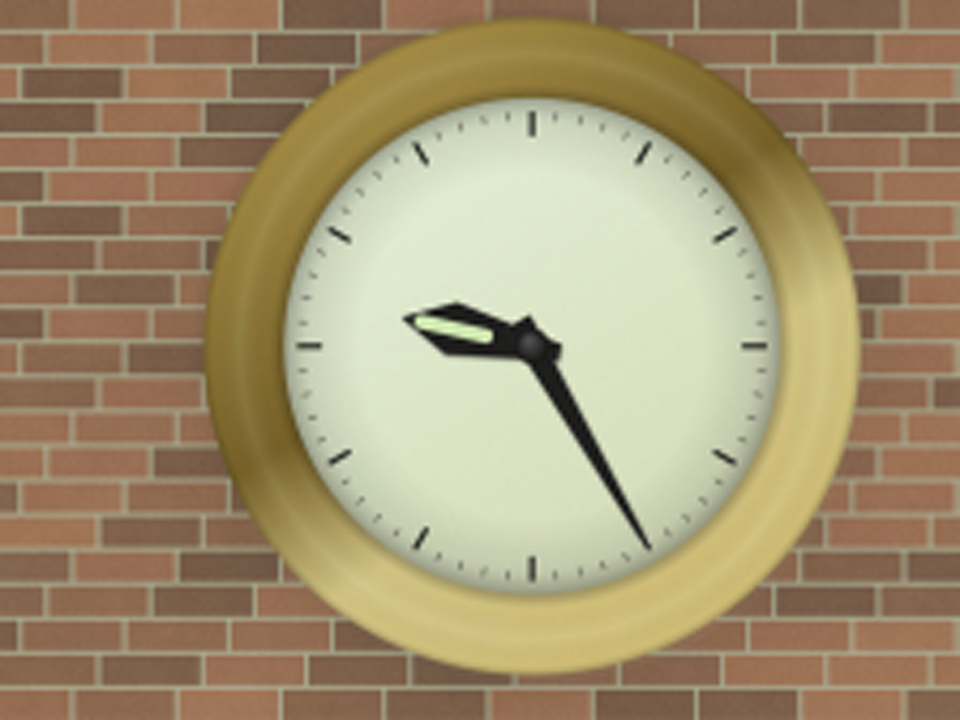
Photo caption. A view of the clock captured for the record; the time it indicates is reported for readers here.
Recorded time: 9:25
